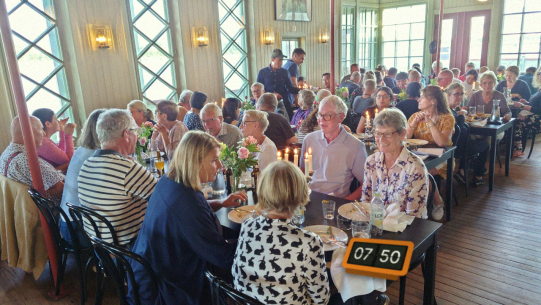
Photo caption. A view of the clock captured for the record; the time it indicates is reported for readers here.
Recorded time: 7:50
